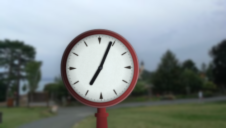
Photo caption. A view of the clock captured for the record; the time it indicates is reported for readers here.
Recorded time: 7:04
